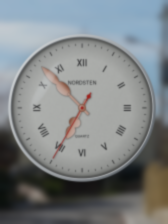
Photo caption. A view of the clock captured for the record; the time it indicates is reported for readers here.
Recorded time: 6:52:35
